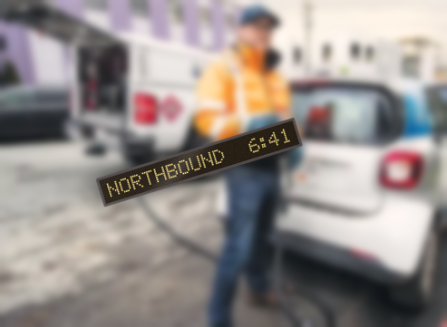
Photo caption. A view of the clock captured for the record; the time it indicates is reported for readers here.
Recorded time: 6:41
